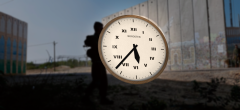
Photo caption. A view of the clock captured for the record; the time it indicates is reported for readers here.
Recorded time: 5:37
